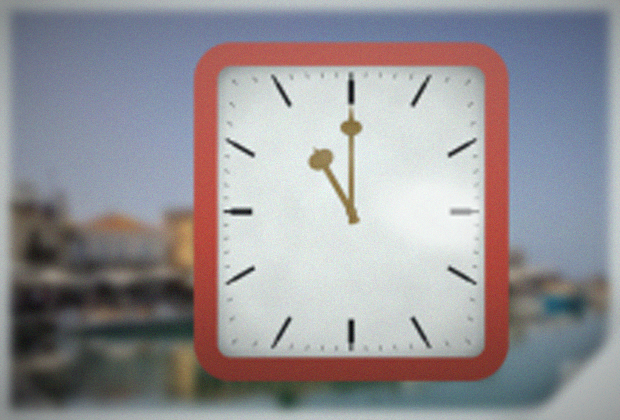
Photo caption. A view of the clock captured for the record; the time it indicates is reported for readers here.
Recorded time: 11:00
